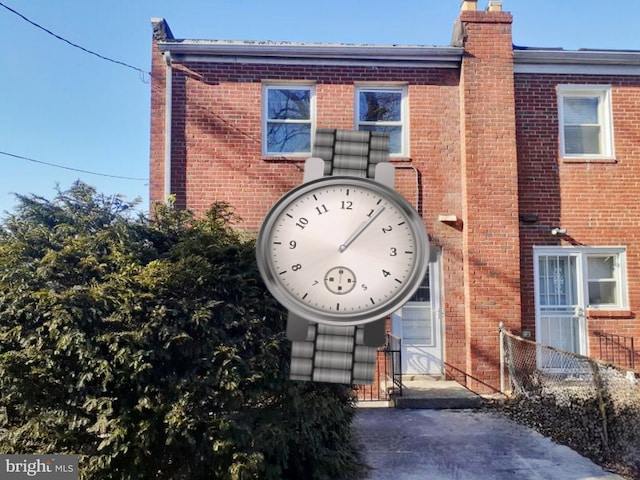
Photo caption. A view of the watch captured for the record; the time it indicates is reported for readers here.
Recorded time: 1:06
